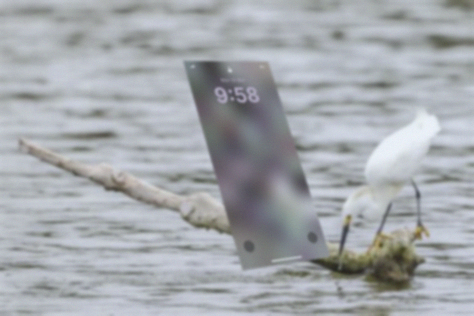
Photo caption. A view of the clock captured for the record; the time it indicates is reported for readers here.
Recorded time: 9:58
